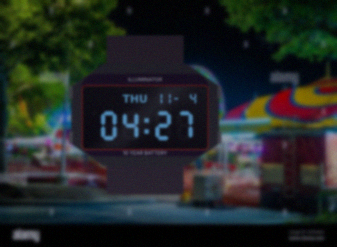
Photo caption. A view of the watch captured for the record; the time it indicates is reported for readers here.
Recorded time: 4:27
